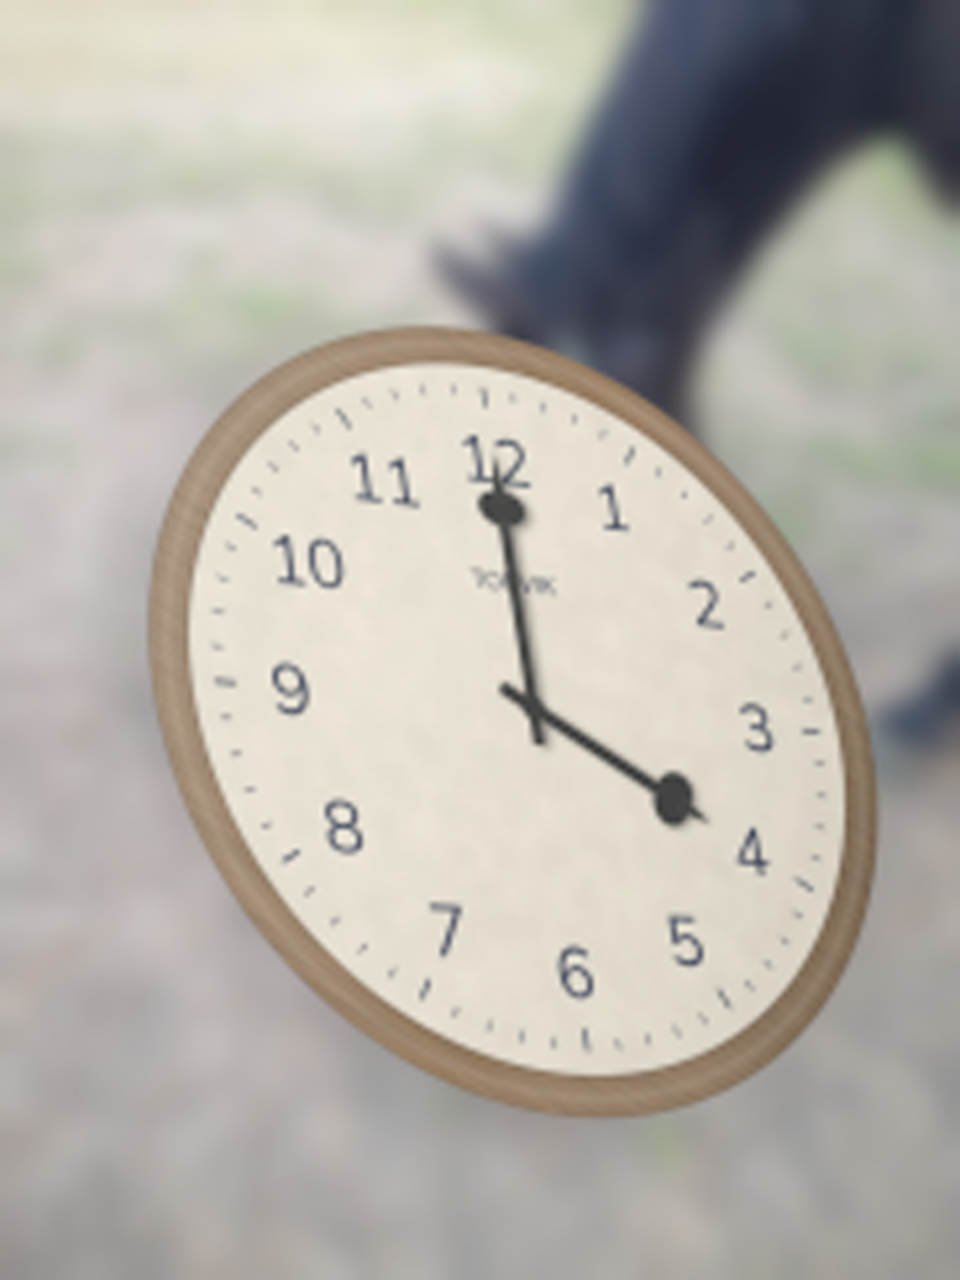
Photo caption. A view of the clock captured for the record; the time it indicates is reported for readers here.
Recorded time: 4:00
